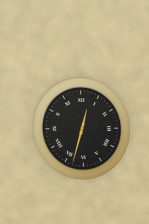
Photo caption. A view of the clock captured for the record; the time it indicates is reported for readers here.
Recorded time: 12:33
